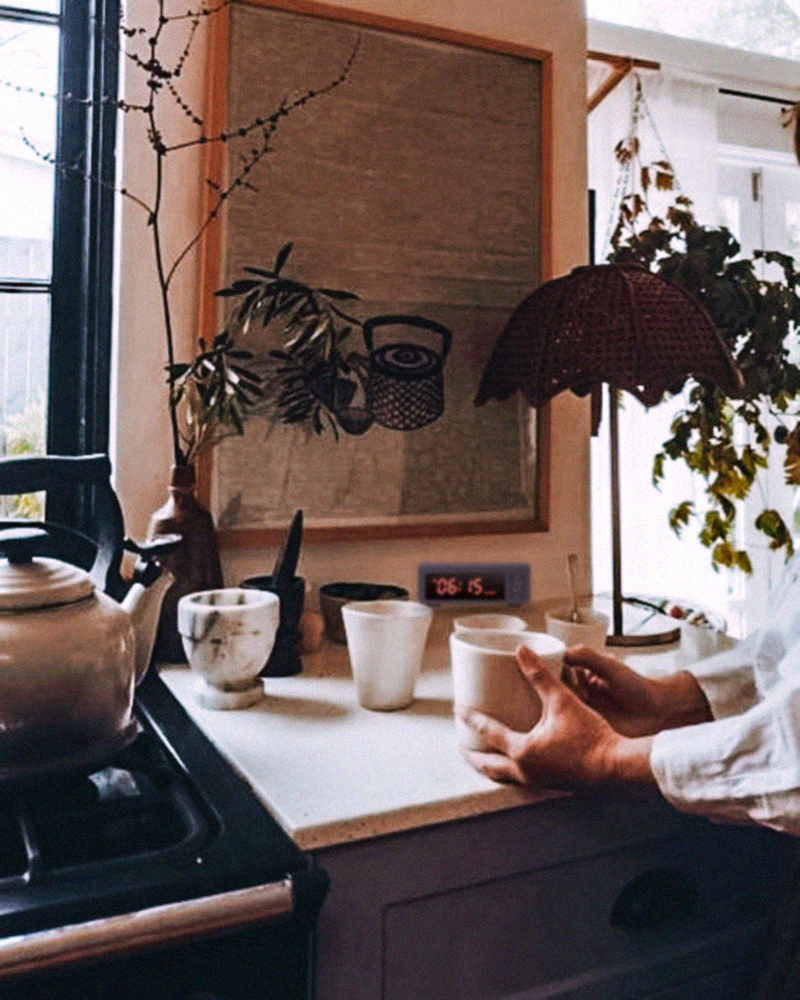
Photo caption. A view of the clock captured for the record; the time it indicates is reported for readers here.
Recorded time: 6:15
